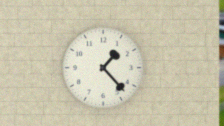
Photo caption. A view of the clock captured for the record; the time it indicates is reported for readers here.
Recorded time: 1:23
